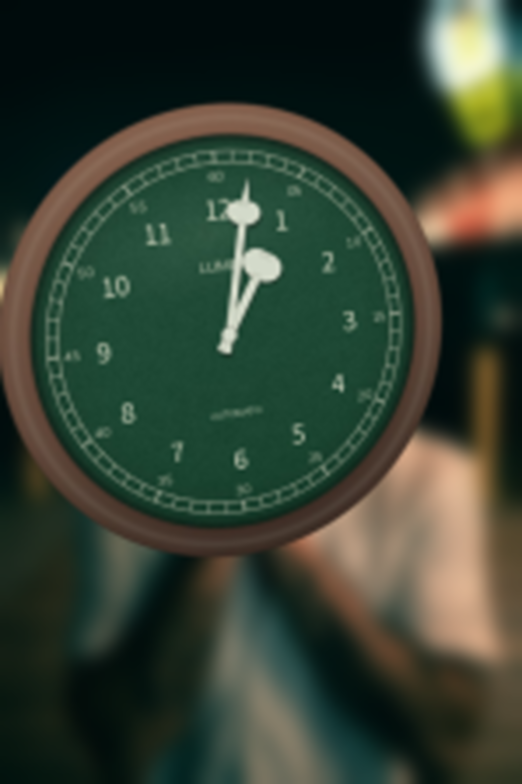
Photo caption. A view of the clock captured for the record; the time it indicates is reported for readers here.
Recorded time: 1:02
